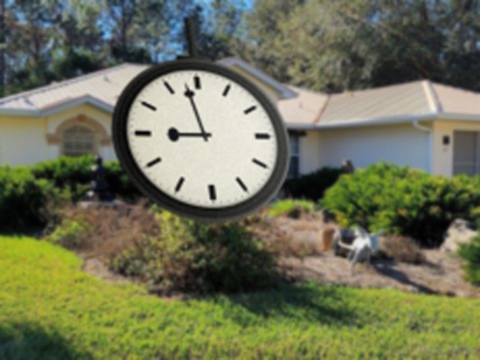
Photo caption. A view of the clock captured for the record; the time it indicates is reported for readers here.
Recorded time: 8:58
